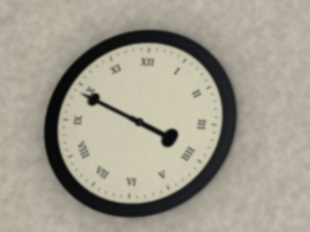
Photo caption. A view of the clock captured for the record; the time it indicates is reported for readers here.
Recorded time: 3:49
